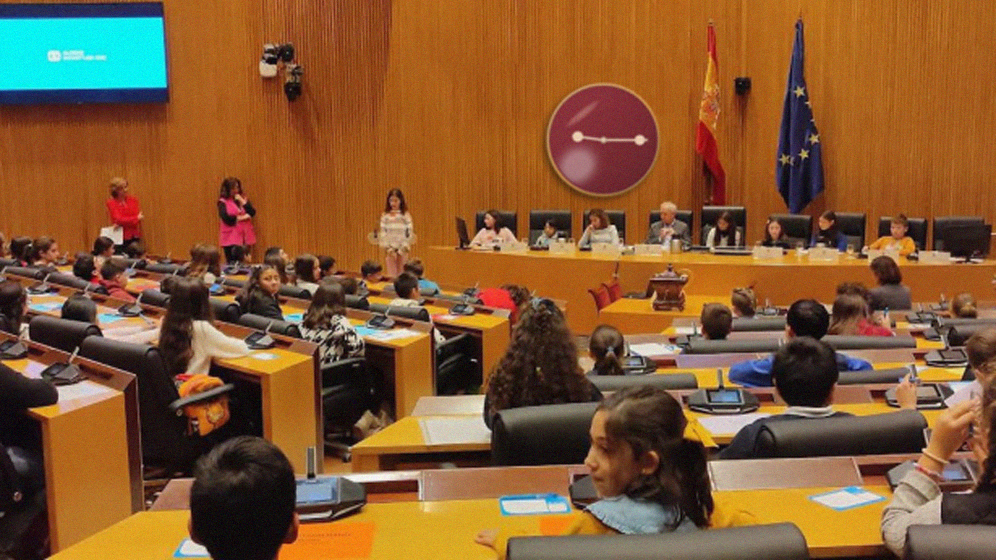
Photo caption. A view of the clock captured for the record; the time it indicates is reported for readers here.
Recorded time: 9:15
